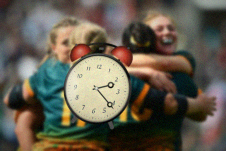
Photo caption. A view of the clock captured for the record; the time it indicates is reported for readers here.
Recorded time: 2:22
